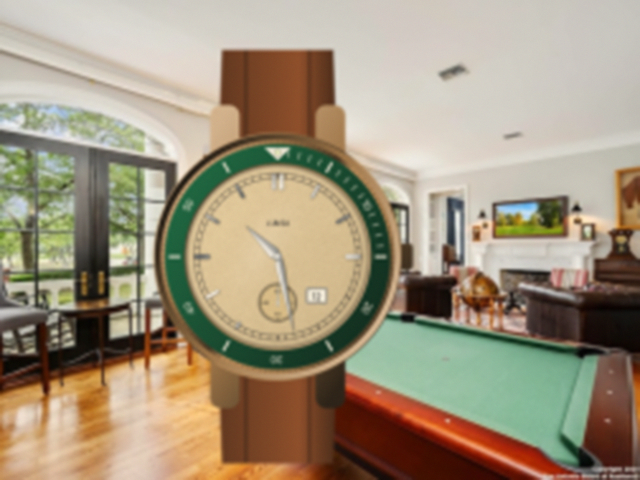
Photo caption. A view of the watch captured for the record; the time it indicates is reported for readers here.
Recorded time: 10:28
